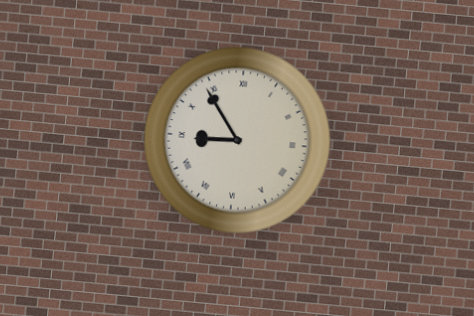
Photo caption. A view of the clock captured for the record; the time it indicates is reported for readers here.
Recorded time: 8:54
